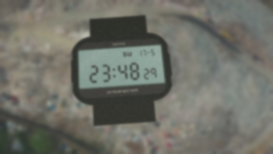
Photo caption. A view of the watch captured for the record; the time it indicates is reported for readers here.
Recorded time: 23:48:29
